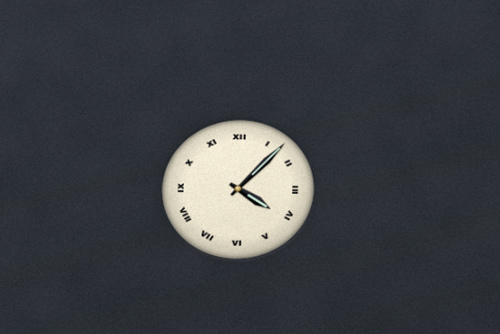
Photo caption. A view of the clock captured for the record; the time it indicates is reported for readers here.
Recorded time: 4:07
